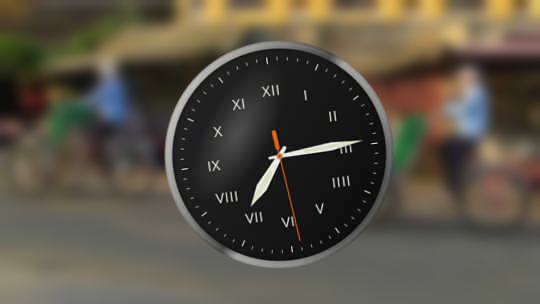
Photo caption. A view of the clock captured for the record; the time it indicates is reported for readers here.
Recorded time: 7:14:29
